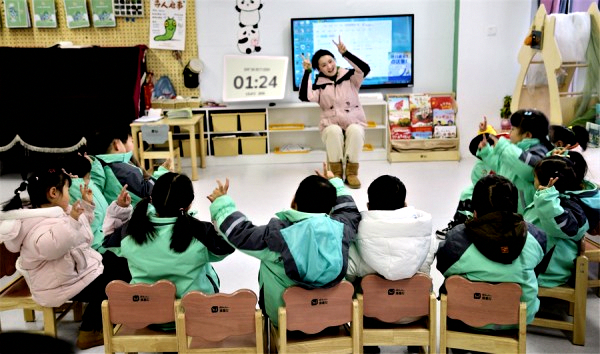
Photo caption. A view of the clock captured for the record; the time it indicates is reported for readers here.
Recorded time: 1:24
